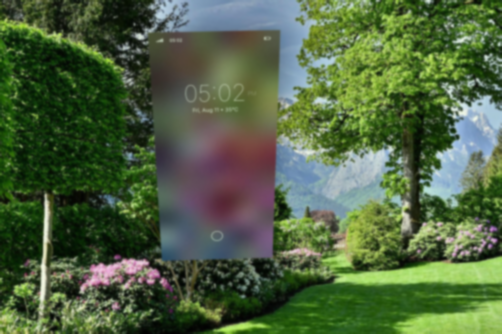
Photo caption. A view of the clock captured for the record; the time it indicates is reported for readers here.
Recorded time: 5:02
